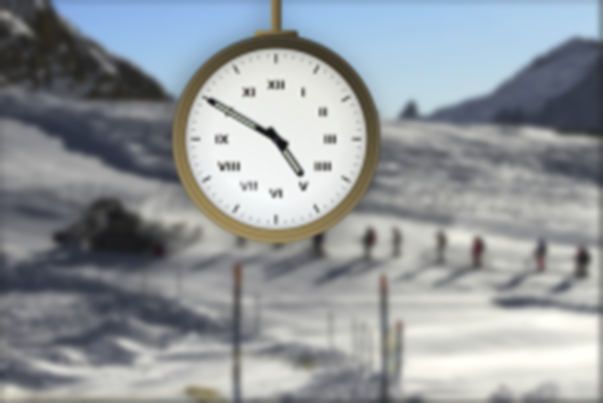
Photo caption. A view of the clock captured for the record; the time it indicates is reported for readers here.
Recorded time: 4:50
